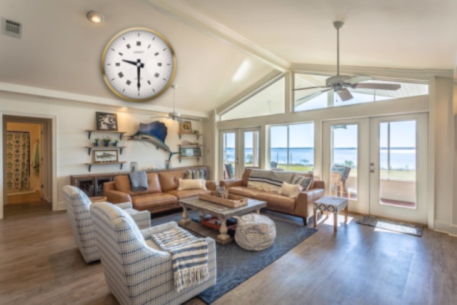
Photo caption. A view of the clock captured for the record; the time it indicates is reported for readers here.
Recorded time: 9:30
